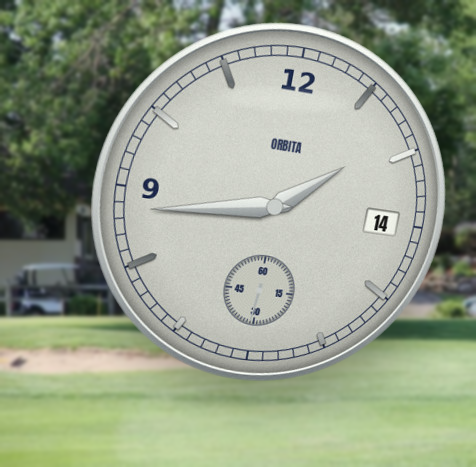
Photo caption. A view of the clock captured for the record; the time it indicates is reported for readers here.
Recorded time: 1:43:31
